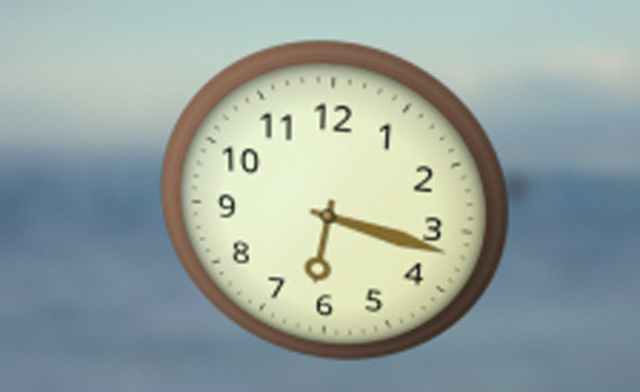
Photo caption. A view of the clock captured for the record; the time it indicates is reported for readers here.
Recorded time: 6:17
